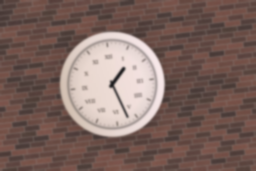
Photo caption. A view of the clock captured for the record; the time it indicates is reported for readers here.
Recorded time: 1:27
